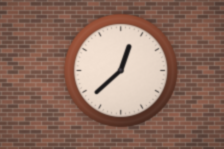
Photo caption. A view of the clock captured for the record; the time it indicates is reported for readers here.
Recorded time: 12:38
